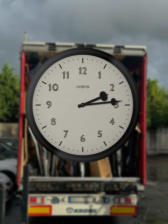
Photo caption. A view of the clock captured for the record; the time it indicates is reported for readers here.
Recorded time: 2:14
